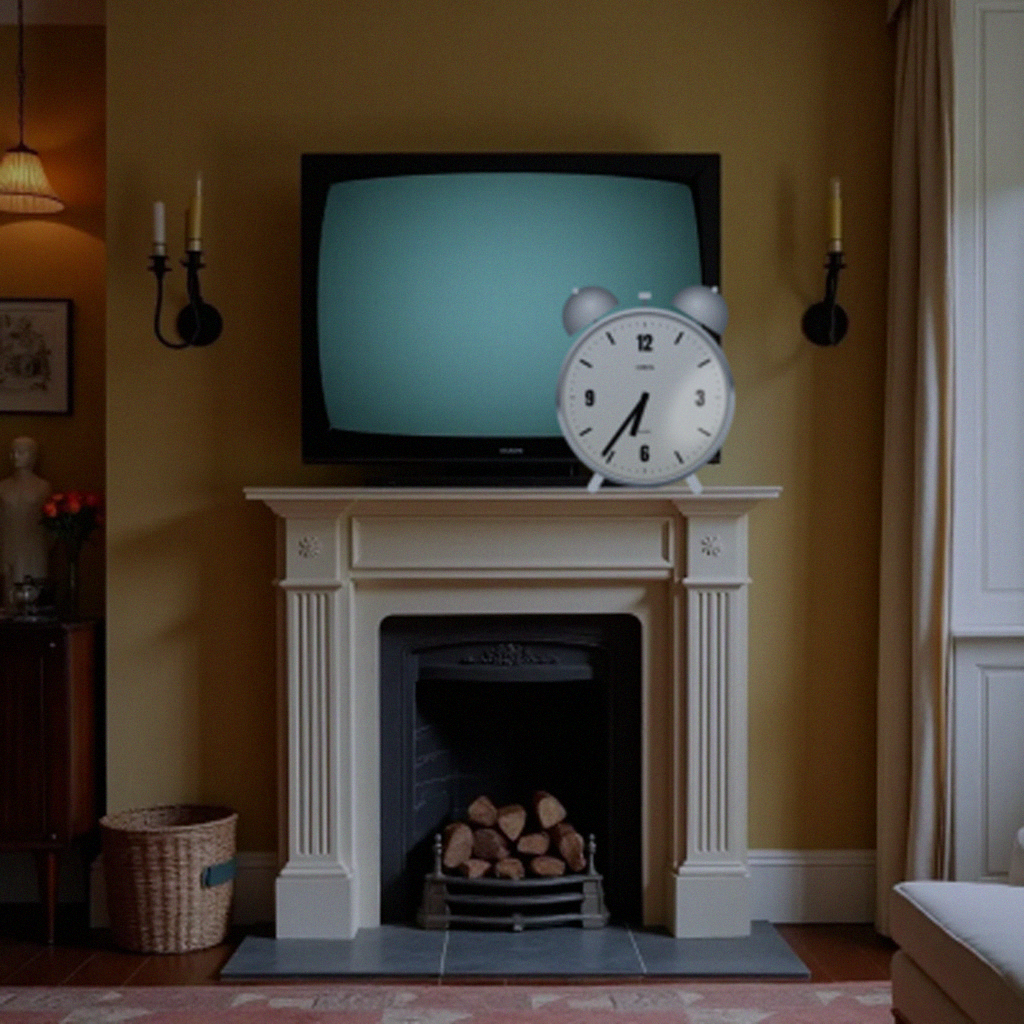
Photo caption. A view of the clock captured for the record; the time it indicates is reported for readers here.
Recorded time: 6:36
